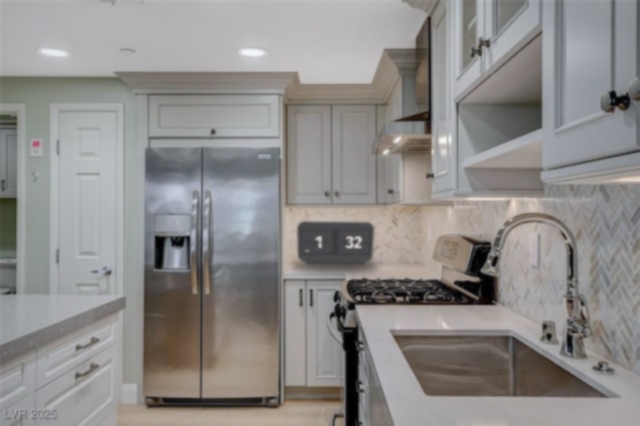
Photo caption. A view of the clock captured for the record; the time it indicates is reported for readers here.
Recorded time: 1:32
